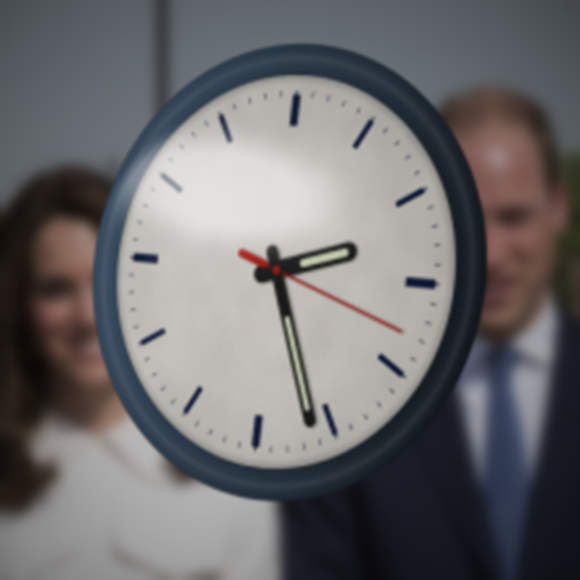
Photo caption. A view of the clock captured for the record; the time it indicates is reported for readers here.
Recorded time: 2:26:18
